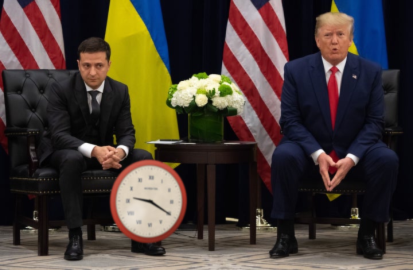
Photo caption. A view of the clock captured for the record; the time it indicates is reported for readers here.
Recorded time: 9:20
